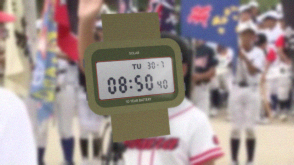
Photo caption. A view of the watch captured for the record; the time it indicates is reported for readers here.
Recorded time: 8:50:40
